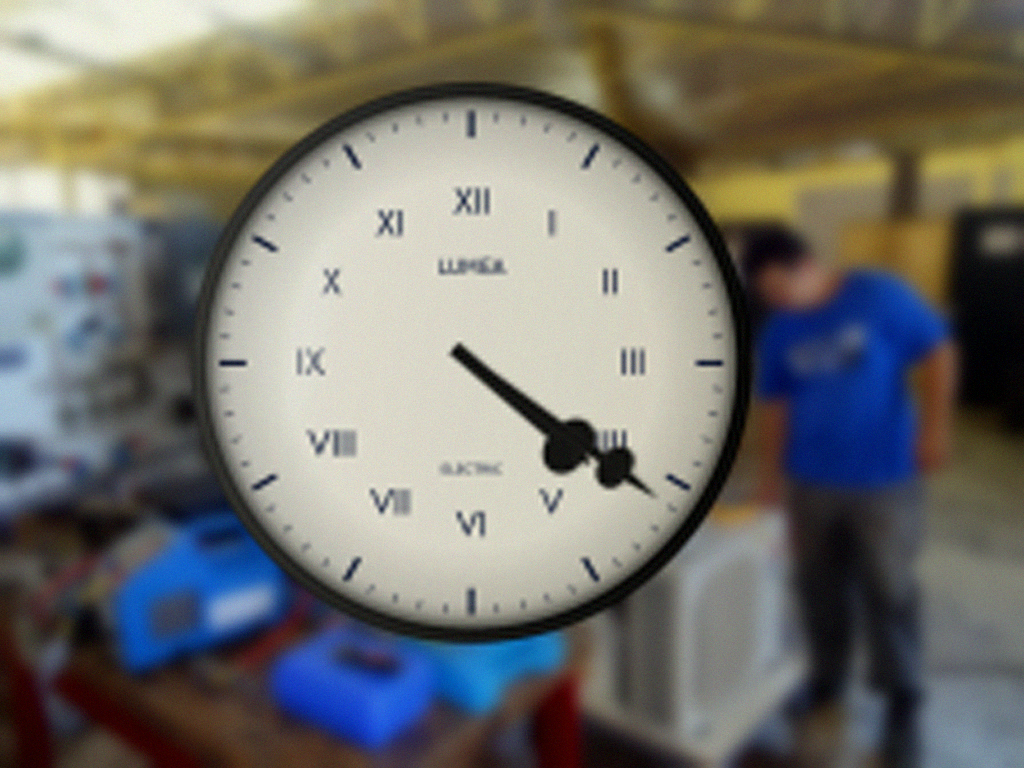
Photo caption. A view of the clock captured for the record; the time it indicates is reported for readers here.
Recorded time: 4:21
